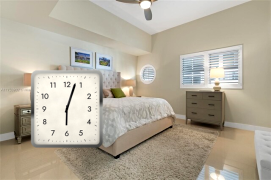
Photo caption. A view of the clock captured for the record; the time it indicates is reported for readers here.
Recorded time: 6:03
